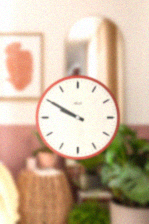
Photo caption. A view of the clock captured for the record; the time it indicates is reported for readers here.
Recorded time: 9:50
